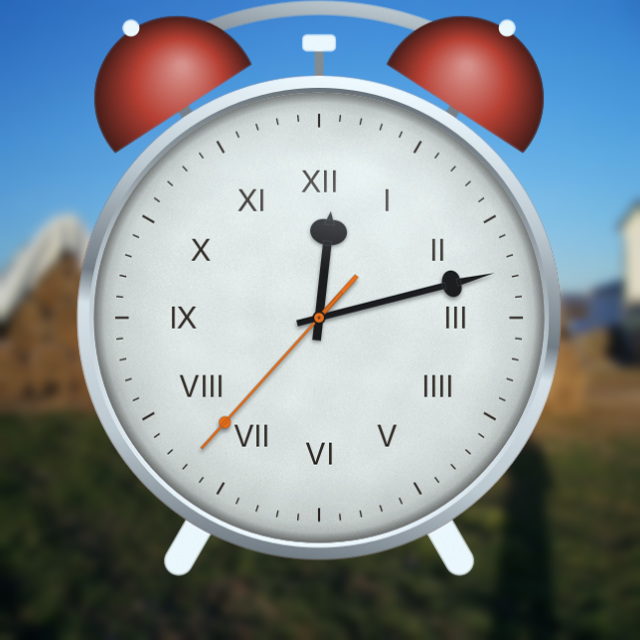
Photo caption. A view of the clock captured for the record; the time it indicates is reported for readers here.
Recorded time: 12:12:37
